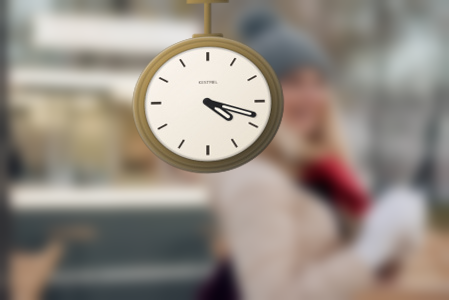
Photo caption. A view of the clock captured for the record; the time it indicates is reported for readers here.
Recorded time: 4:18
